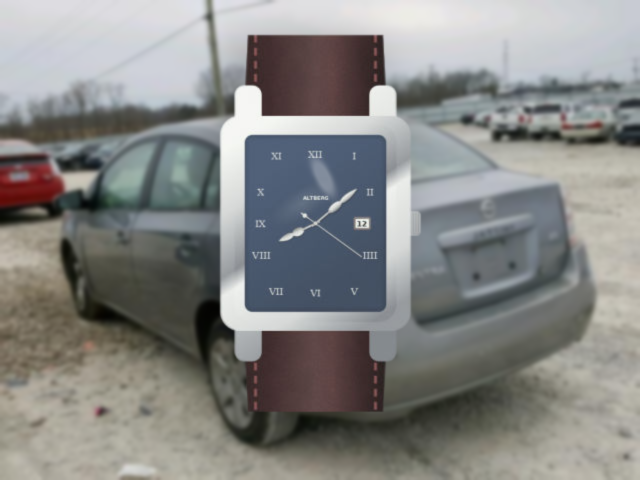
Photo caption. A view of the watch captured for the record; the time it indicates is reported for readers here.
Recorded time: 8:08:21
